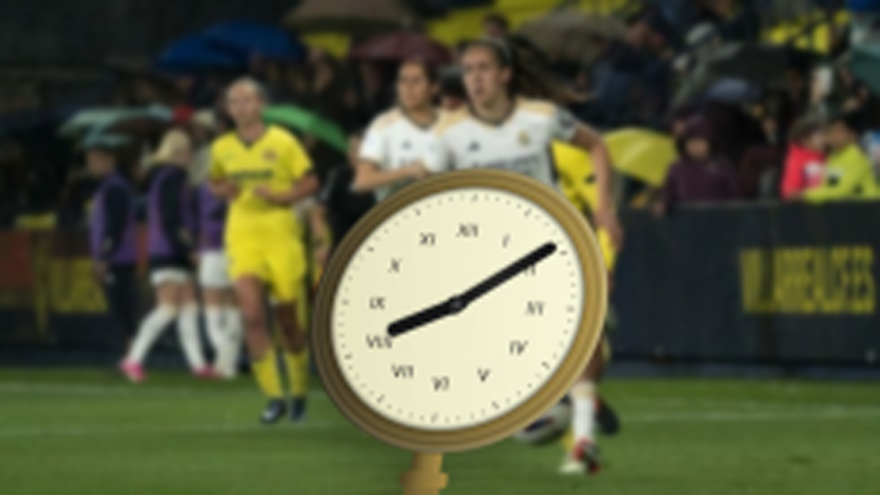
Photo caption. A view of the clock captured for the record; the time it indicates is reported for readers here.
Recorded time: 8:09
